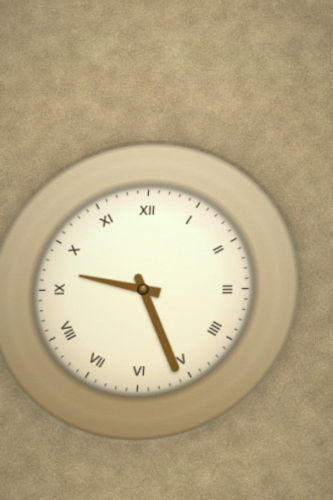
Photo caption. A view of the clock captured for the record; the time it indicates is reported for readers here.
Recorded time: 9:26
